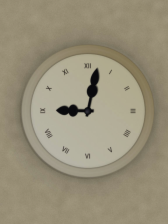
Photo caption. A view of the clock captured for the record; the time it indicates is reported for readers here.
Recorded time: 9:02
